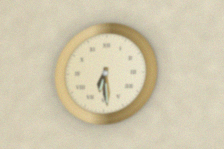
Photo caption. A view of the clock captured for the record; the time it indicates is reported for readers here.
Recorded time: 6:29
